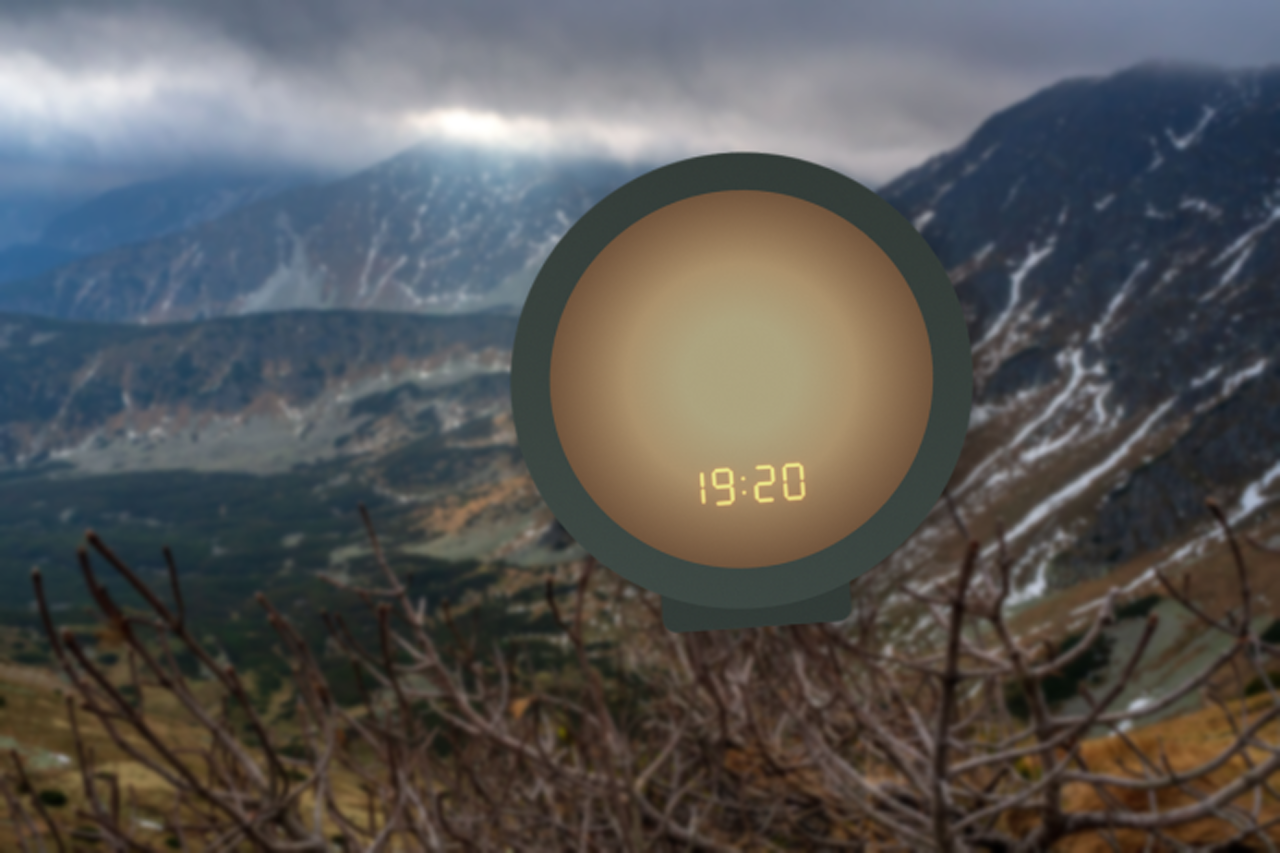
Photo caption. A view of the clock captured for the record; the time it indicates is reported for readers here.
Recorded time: 19:20
